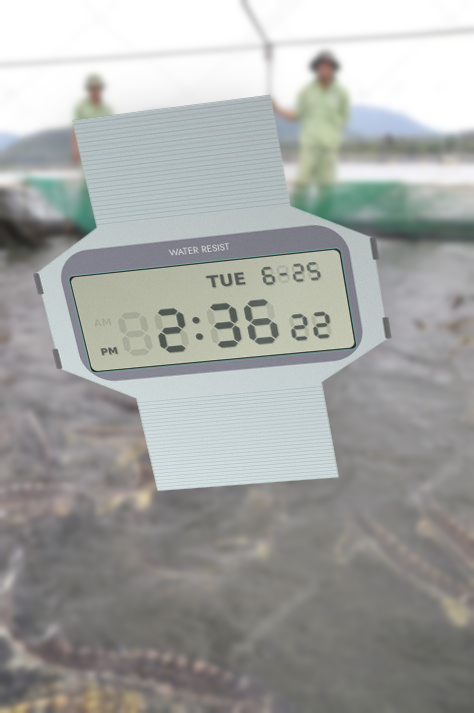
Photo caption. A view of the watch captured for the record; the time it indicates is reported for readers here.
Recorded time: 2:36:22
